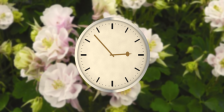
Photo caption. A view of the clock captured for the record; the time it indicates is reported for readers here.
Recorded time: 2:53
